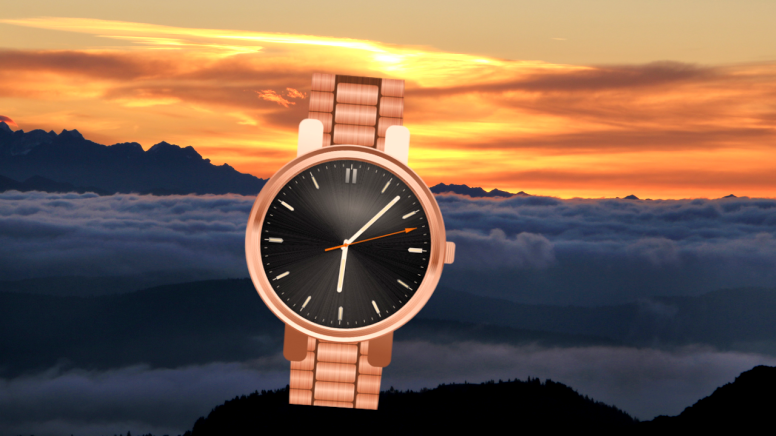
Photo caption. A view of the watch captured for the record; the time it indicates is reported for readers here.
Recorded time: 6:07:12
